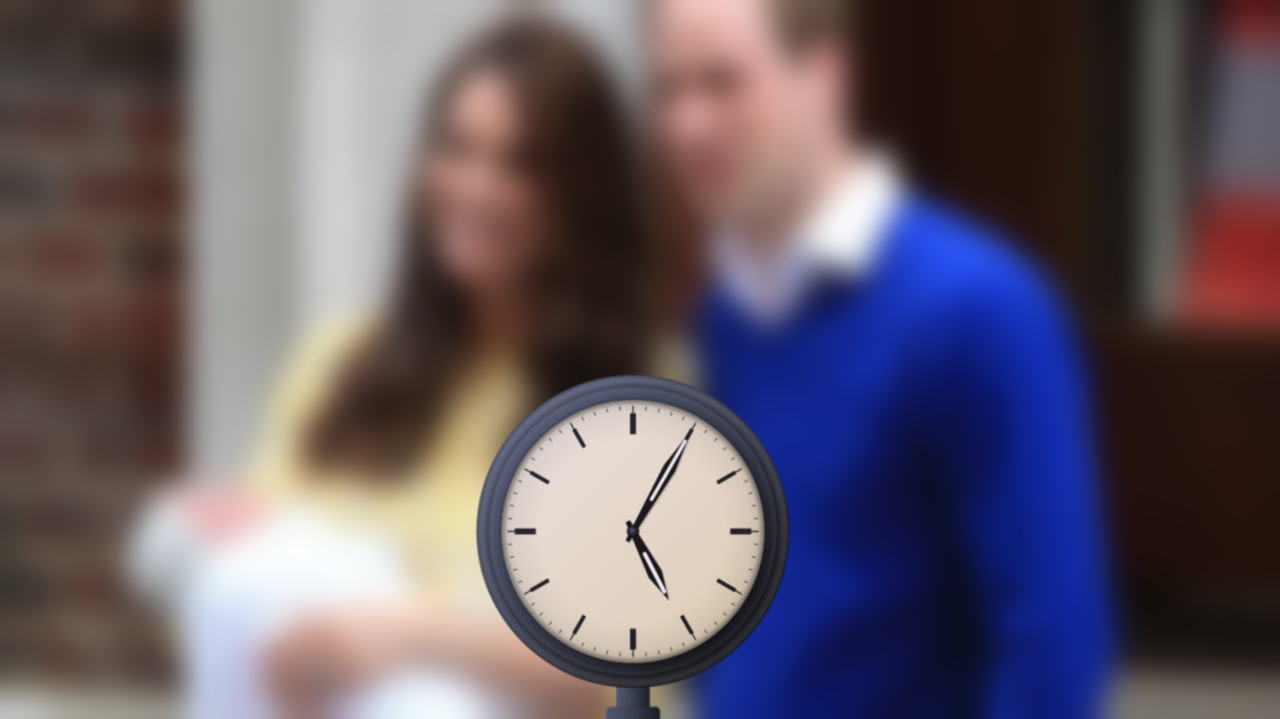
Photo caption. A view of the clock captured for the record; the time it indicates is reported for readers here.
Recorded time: 5:05
